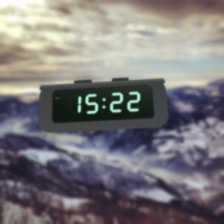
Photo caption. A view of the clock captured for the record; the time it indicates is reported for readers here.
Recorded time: 15:22
